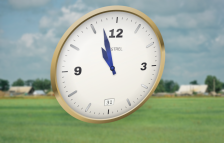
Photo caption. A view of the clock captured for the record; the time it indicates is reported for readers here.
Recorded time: 10:57
